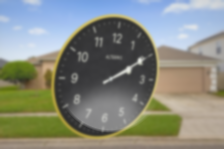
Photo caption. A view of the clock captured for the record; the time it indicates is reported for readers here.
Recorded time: 2:10
